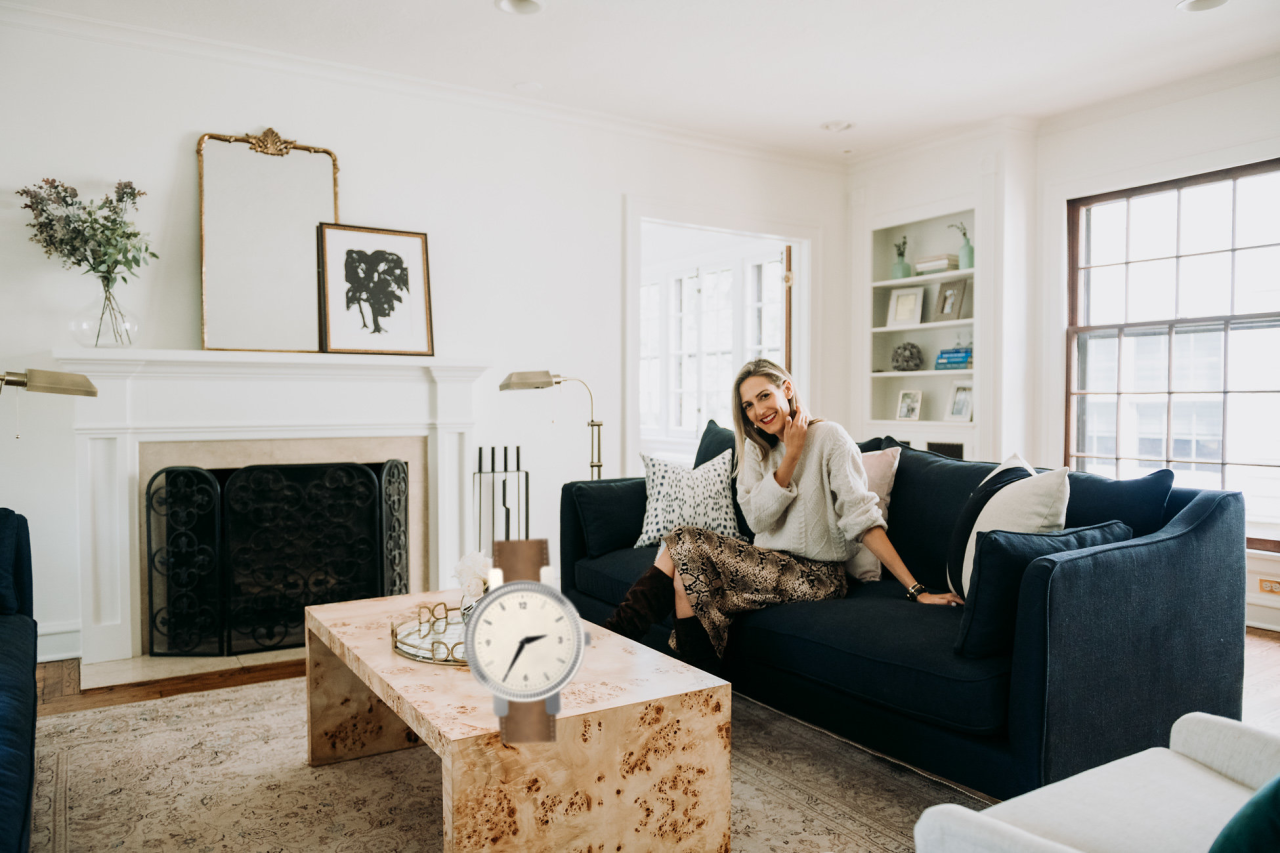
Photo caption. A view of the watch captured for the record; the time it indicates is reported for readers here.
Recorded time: 2:35
